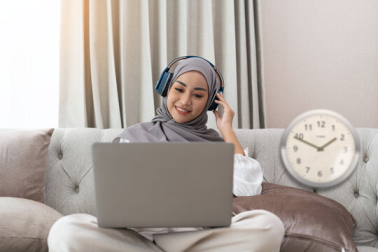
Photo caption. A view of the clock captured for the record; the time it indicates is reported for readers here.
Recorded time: 1:49
